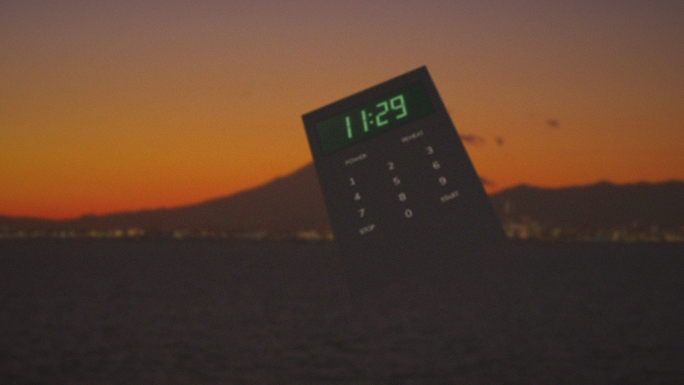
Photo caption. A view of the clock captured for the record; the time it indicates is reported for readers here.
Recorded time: 11:29
